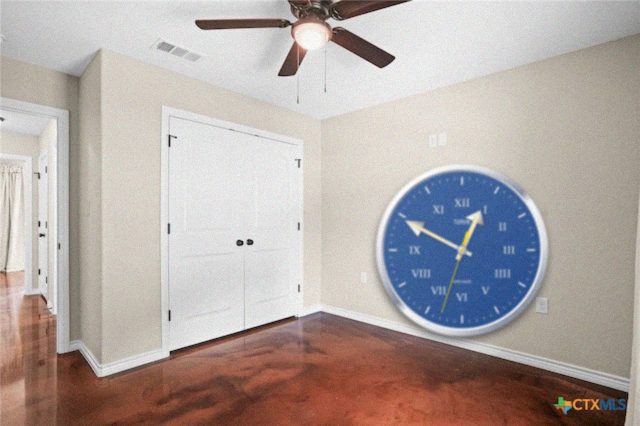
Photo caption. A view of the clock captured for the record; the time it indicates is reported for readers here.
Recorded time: 12:49:33
